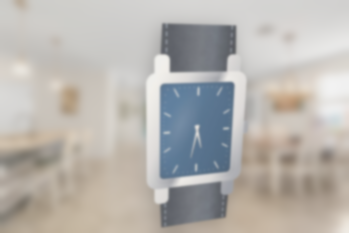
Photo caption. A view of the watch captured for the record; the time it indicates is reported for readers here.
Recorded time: 5:32
